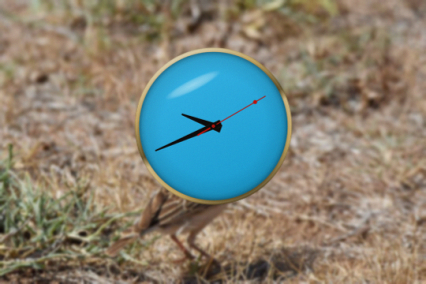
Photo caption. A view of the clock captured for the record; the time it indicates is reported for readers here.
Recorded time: 9:41:10
